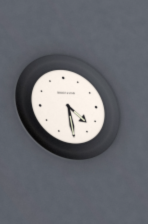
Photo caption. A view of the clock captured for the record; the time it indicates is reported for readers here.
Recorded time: 4:30
